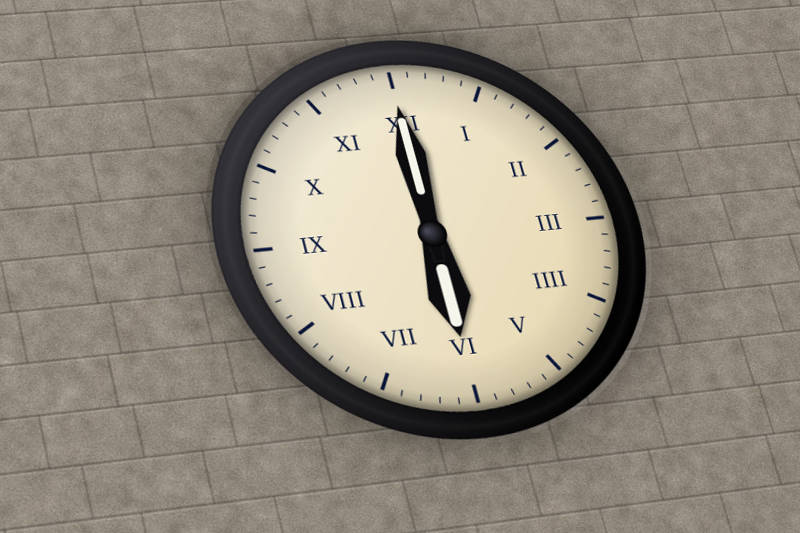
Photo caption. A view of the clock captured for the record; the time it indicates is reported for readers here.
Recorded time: 6:00
